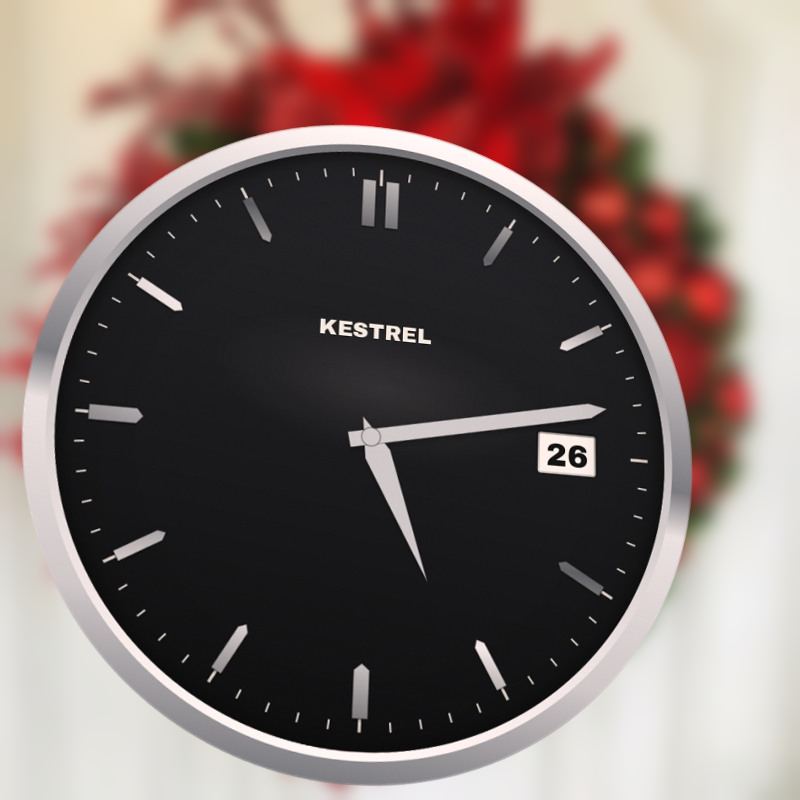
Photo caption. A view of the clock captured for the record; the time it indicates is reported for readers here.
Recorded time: 5:13
